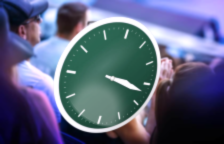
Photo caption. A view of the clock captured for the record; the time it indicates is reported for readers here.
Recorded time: 3:17
